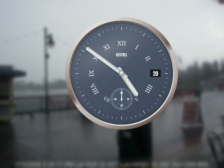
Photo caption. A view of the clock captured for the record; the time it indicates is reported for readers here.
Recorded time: 4:51
